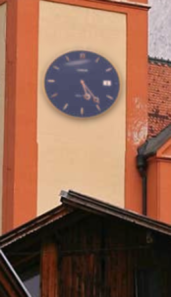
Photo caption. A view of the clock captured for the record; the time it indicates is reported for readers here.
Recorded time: 5:24
